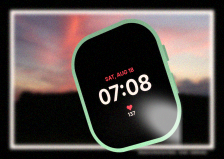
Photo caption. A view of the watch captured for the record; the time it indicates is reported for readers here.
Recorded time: 7:08
